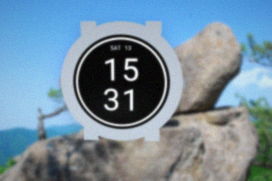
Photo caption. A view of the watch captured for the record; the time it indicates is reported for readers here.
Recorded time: 15:31
